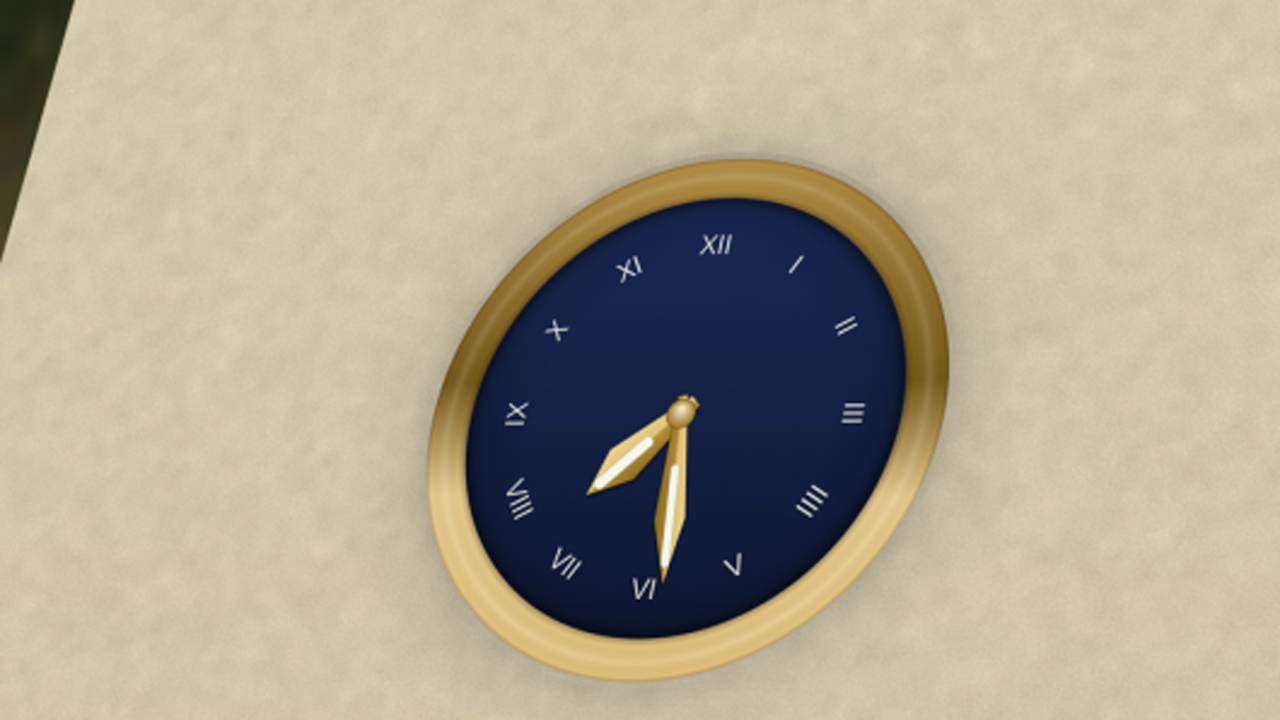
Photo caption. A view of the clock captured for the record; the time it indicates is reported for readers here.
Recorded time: 7:29
